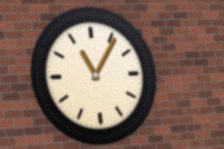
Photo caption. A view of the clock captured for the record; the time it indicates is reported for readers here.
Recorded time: 11:06
